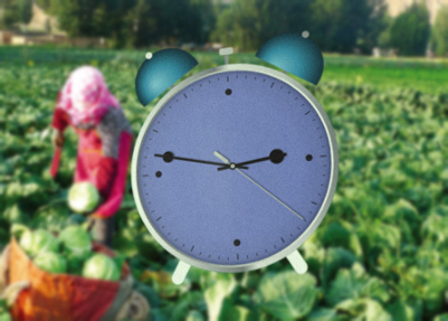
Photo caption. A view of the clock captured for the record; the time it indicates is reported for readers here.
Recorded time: 2:47:22
